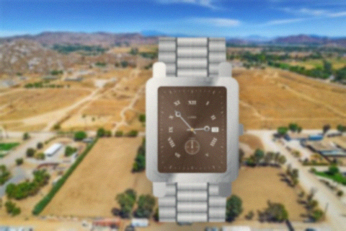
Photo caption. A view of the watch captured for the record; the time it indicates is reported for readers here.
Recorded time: 2:53
